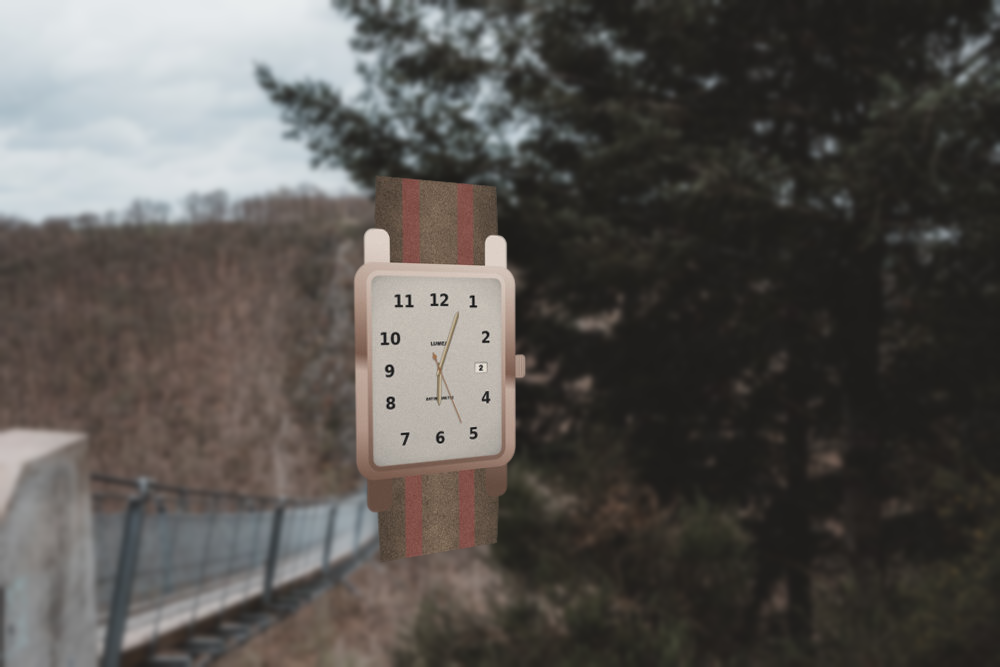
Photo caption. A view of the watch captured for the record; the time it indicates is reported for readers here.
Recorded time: 6:03:26
